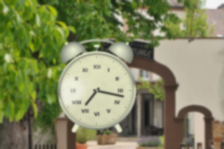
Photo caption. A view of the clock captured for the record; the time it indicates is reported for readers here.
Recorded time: 7:17
